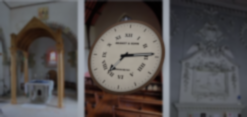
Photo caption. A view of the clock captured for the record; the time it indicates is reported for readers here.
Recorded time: 7:14
